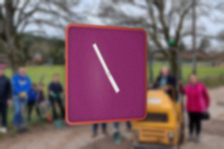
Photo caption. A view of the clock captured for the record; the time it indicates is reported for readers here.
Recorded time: 4:55
